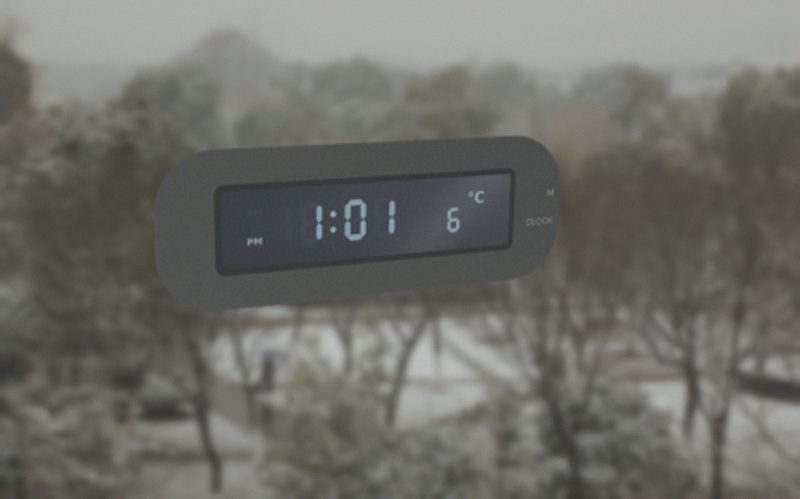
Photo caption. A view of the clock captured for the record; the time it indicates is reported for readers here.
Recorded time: 1:01
